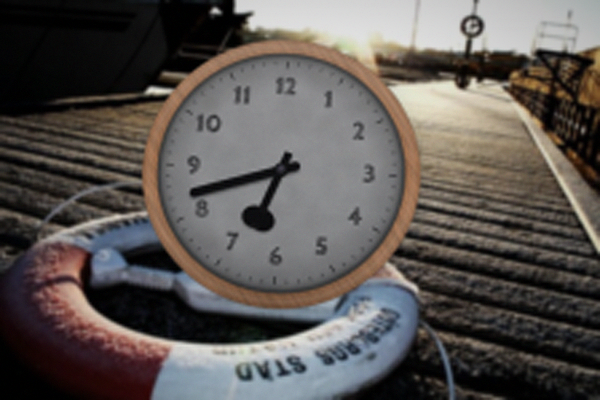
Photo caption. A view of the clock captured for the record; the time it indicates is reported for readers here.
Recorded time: 6:42
